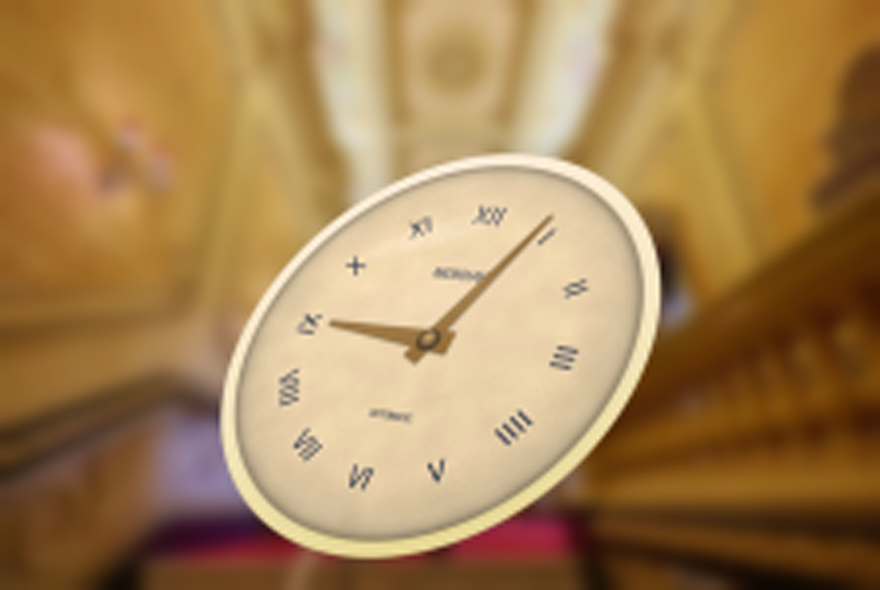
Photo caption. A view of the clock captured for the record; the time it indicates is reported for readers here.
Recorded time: 9:04
